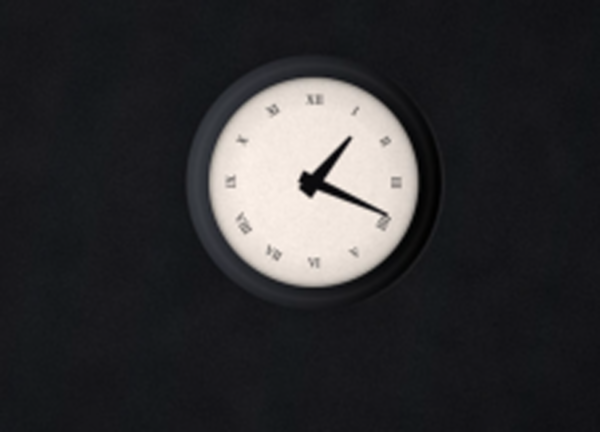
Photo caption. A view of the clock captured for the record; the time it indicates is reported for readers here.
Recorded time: 1:19
